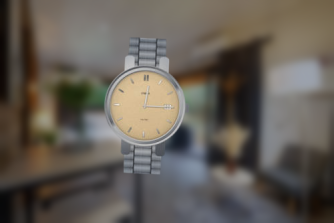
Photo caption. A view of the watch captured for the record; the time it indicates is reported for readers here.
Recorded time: 12:15
